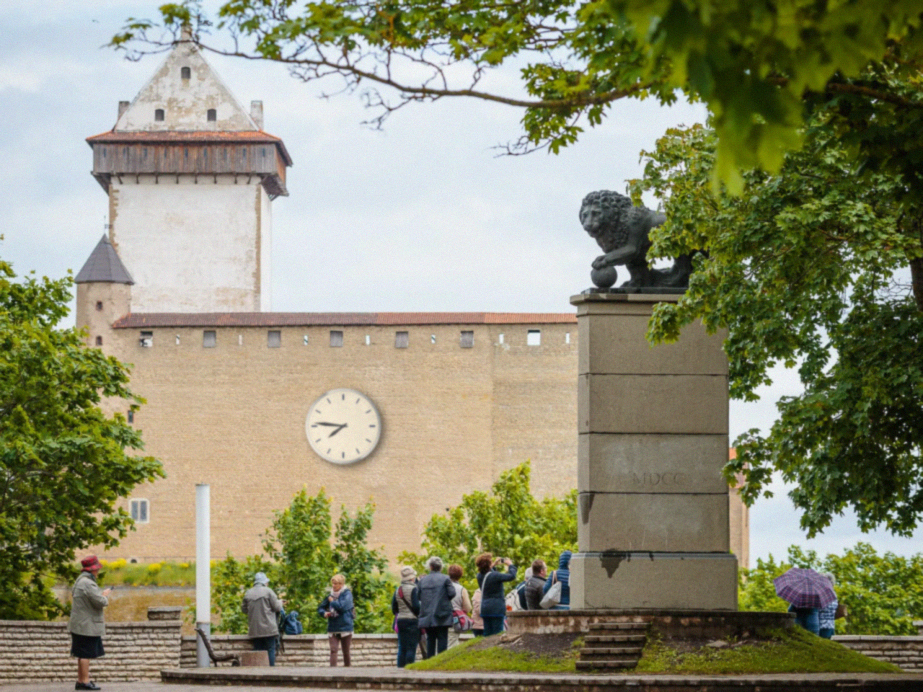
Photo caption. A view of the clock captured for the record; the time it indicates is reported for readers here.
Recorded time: 7:46
